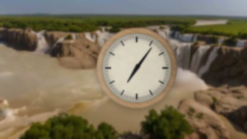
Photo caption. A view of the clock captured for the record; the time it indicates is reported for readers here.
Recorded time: 7:06
